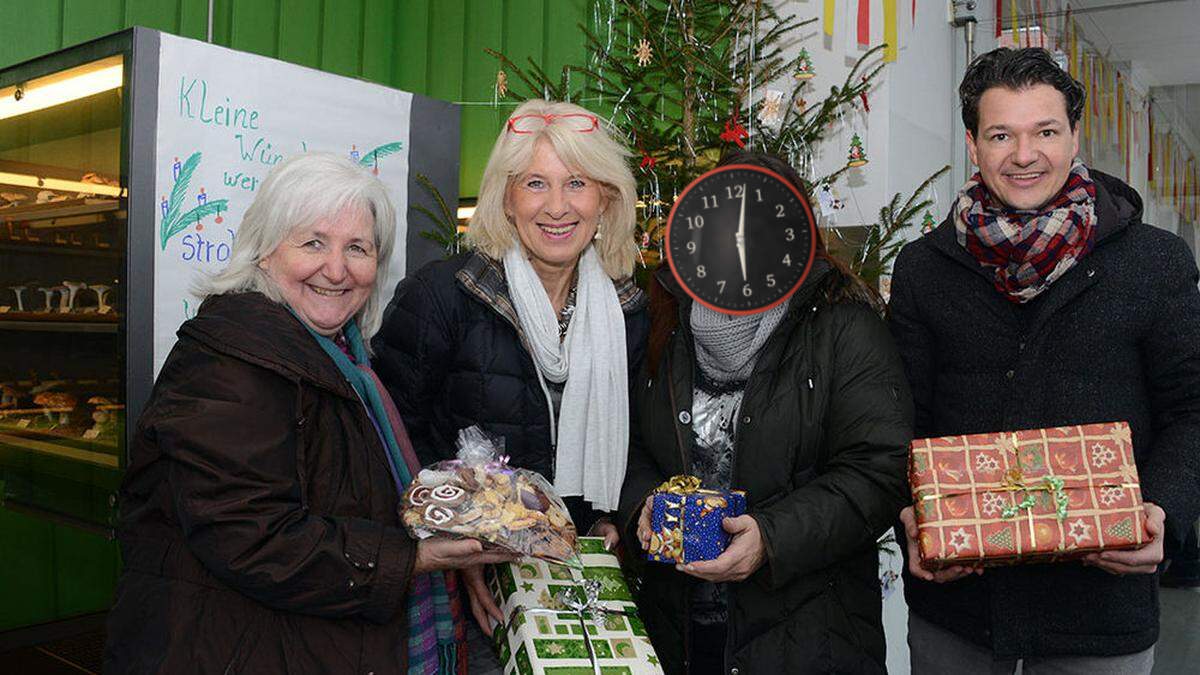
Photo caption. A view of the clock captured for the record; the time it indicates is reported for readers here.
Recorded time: 6:02
